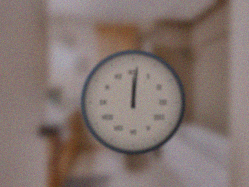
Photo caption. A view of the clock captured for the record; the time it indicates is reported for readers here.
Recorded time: 12:01
